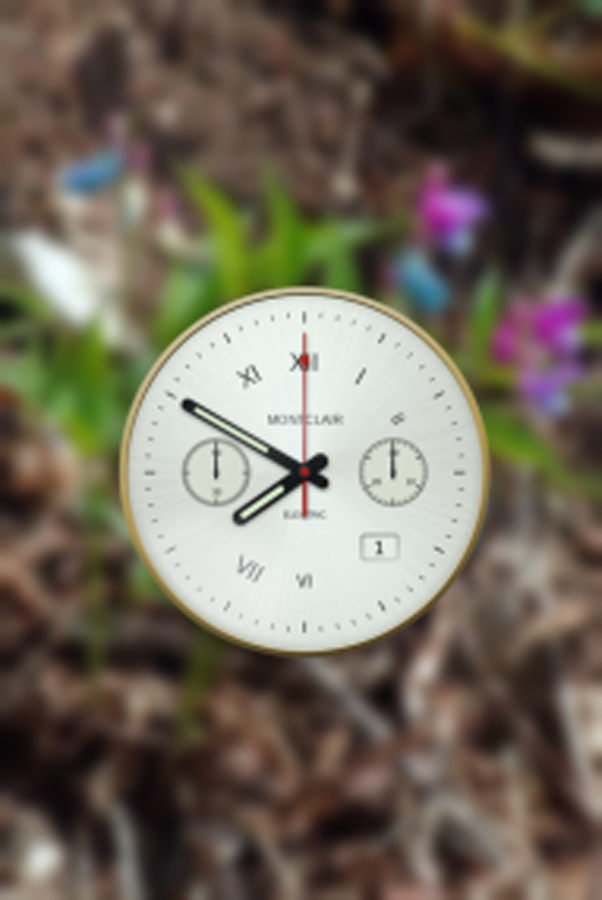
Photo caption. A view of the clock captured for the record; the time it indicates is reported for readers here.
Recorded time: 7:50
